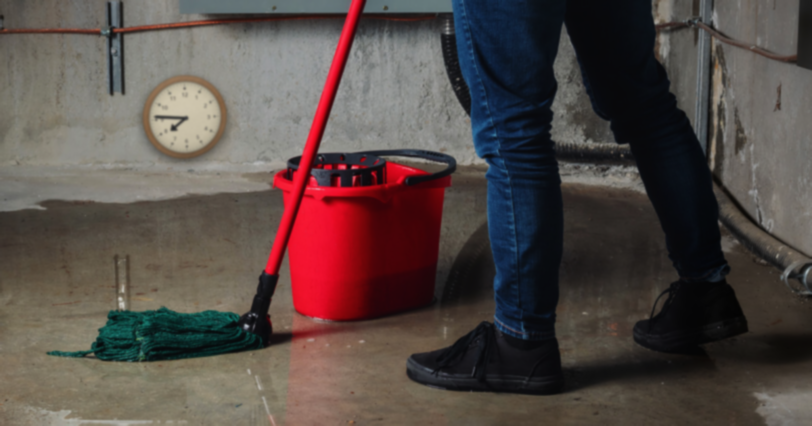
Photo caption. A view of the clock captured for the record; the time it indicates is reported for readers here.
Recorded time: 7:46
